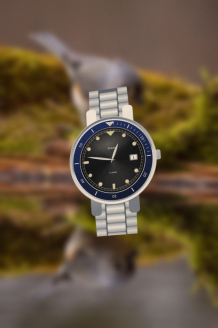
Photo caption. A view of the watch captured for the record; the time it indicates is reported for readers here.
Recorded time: 12:47
